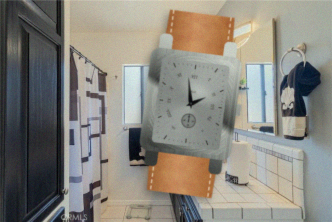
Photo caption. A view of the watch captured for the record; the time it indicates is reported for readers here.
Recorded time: 1:58
